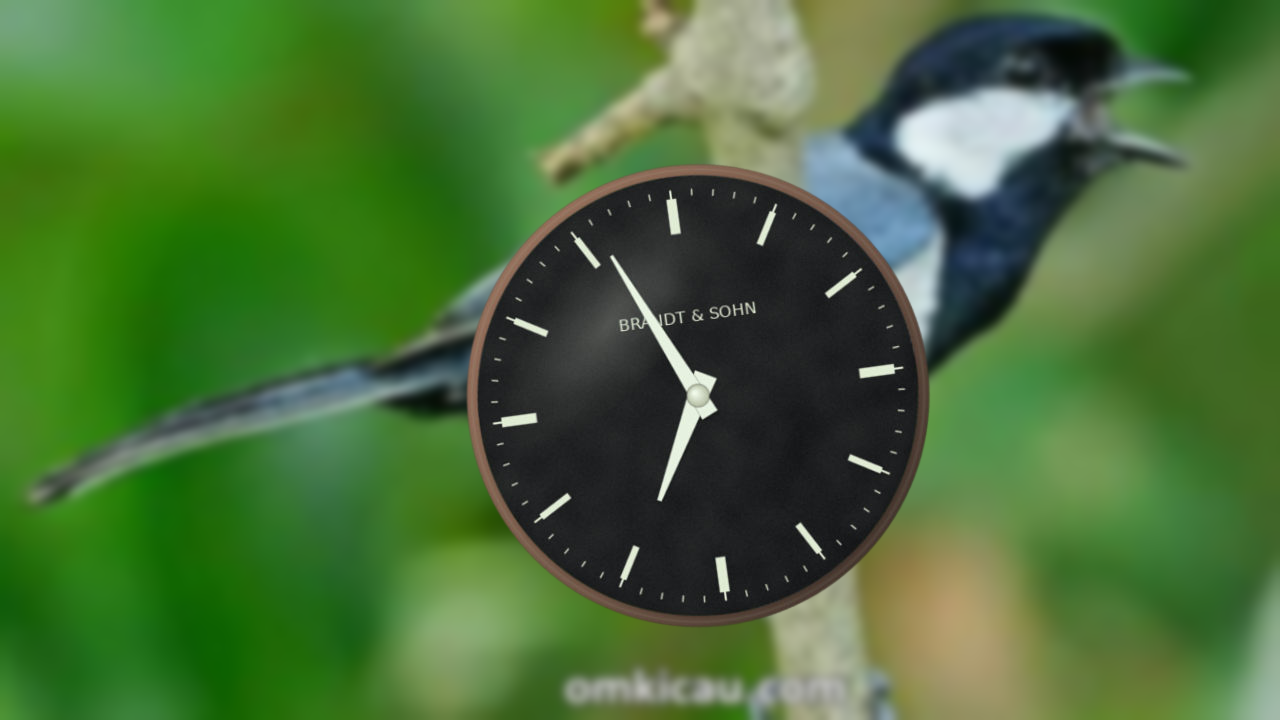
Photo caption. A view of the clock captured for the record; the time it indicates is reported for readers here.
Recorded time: 6:56
